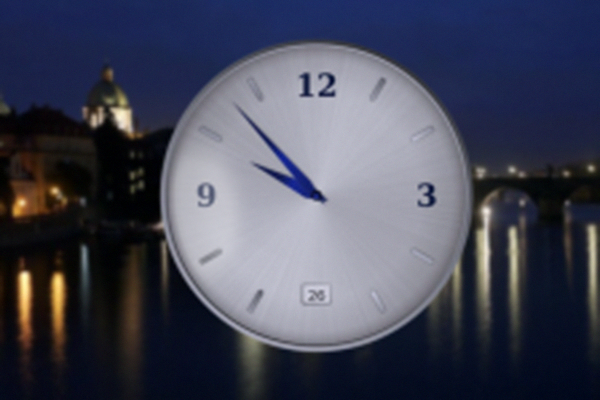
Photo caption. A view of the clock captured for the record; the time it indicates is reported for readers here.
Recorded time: 9:53
